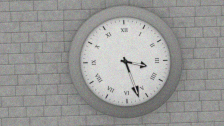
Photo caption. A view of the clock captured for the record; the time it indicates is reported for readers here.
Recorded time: 3:27
